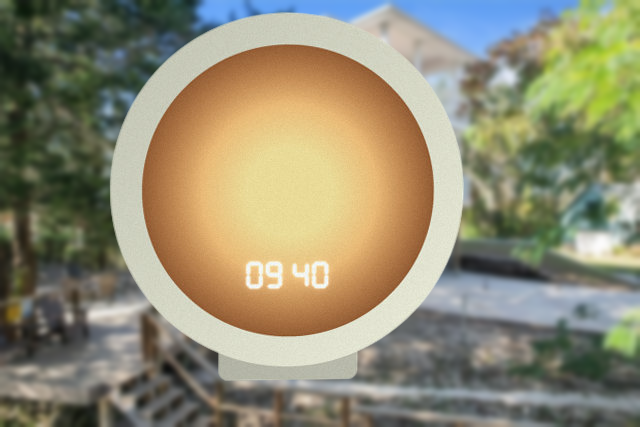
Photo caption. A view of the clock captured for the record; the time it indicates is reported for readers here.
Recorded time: 9:40
